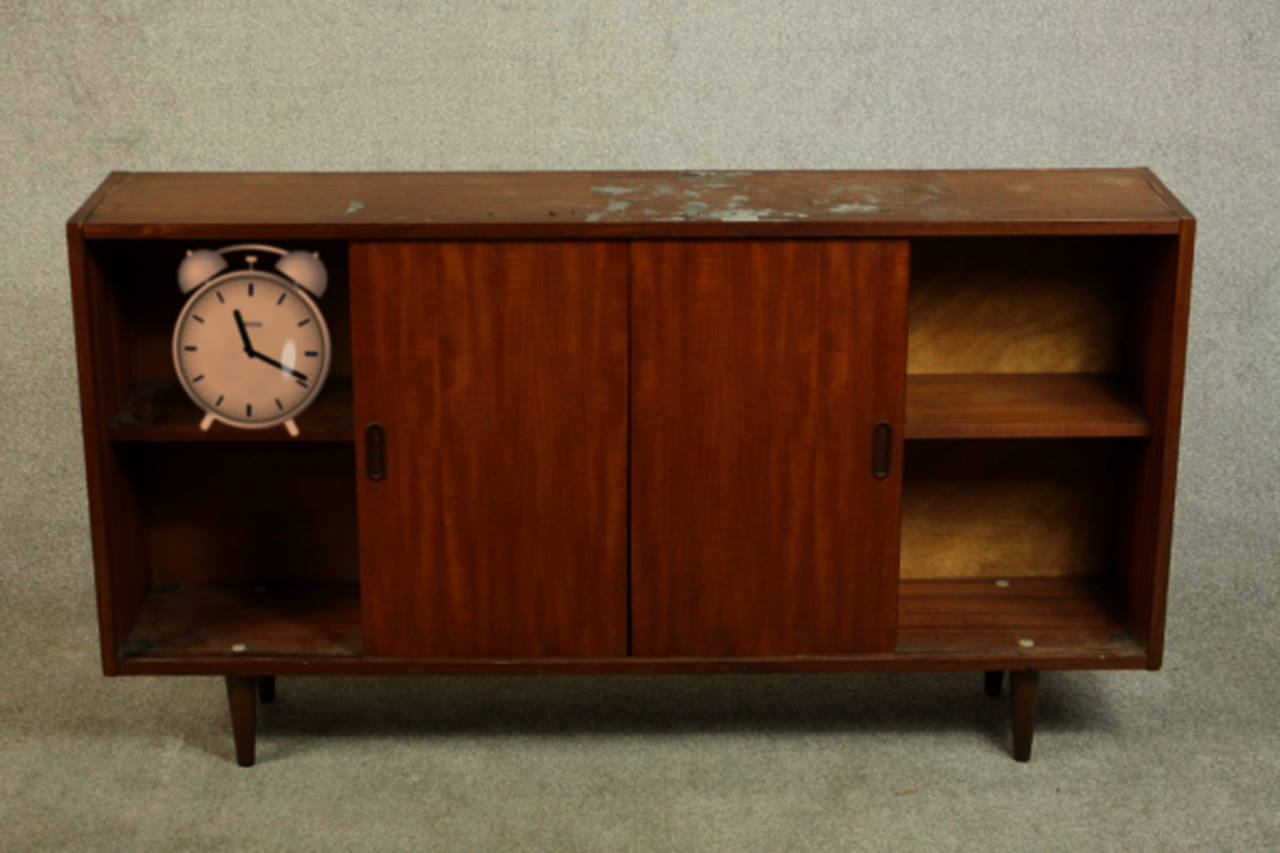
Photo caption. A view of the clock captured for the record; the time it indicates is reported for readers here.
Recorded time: 11:19
